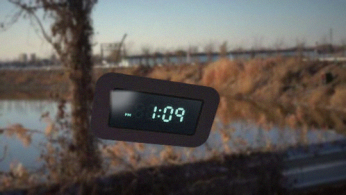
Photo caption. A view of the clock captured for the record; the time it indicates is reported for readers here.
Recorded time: 1:09
